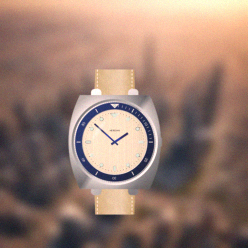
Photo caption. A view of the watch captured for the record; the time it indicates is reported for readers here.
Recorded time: 1:52
